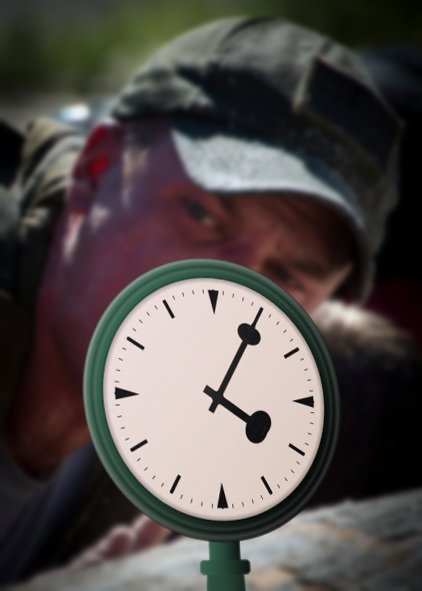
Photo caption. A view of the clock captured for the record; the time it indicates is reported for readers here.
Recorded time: 4:05
